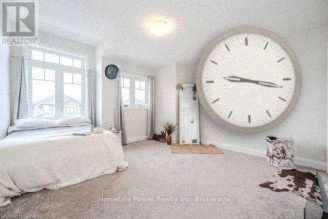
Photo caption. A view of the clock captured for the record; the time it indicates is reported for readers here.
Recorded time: 9:17
